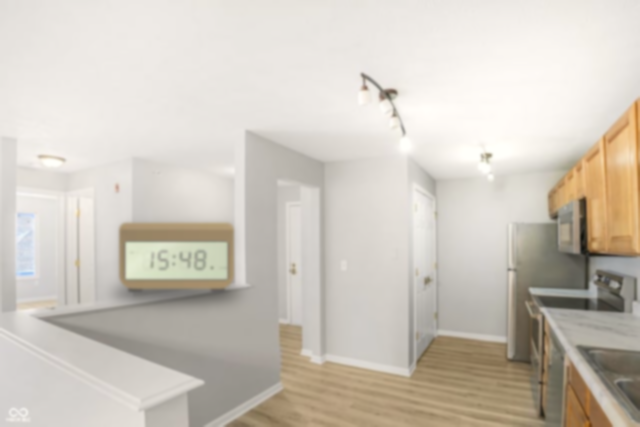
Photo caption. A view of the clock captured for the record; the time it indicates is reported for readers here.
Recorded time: 15:48
